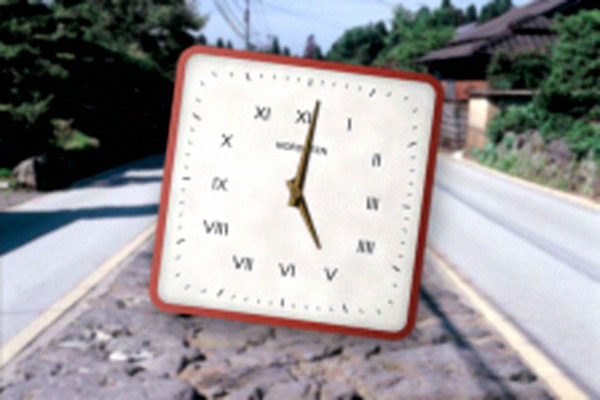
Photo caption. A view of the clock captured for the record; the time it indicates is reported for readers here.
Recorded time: 5:01
